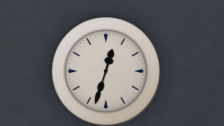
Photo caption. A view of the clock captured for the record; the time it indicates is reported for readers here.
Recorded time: 12:33
